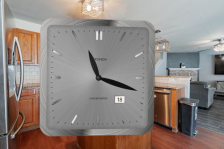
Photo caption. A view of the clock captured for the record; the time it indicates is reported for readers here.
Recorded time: 11:18
